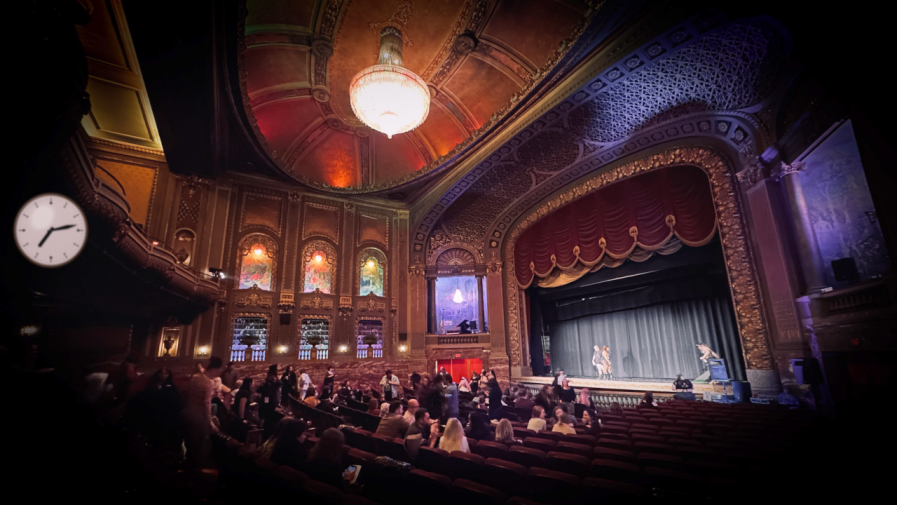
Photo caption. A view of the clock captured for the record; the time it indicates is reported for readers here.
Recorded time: 7:13
